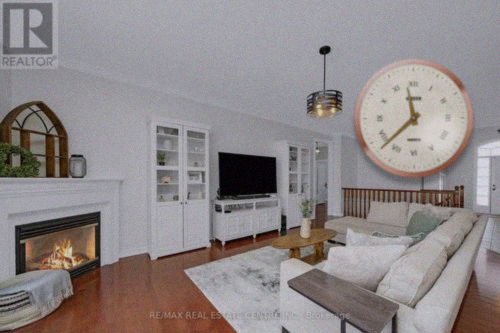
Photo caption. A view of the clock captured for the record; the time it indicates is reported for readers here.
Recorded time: 11:38
